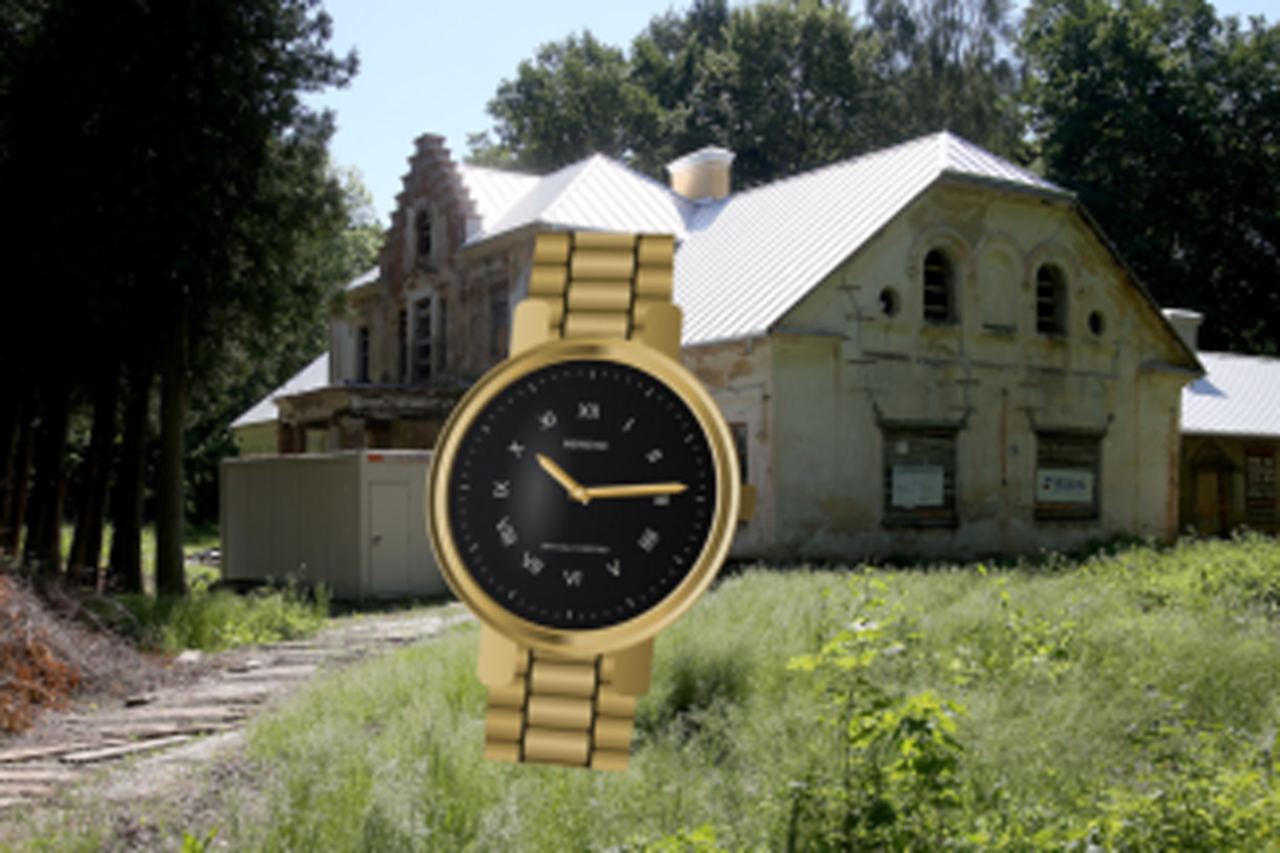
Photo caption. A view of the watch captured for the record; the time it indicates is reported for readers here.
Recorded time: 10:14
